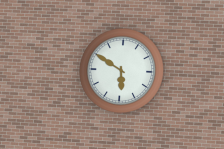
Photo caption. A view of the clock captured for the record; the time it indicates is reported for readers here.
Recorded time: 5:50
